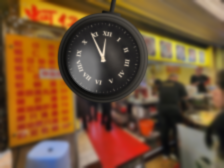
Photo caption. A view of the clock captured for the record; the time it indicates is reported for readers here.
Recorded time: 11:54
